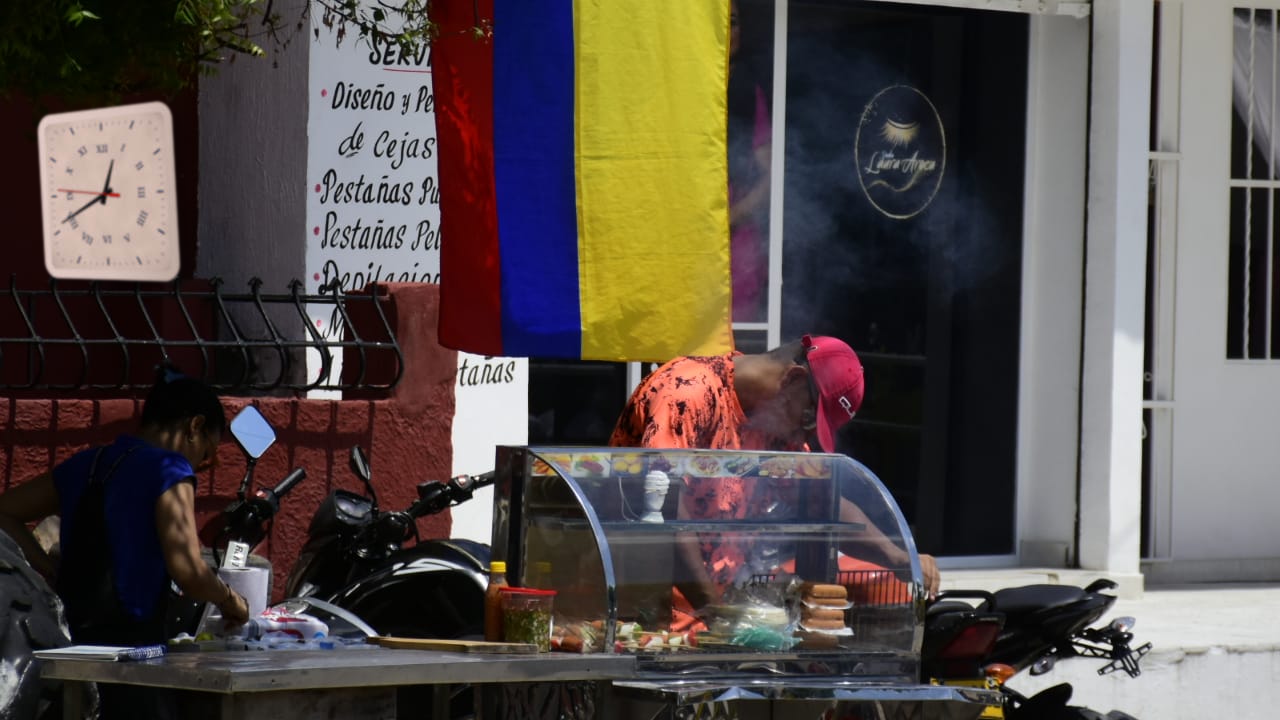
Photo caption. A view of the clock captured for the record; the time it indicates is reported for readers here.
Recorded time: 12:40:46
